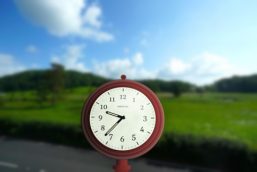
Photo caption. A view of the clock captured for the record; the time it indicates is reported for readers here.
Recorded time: 9:37
